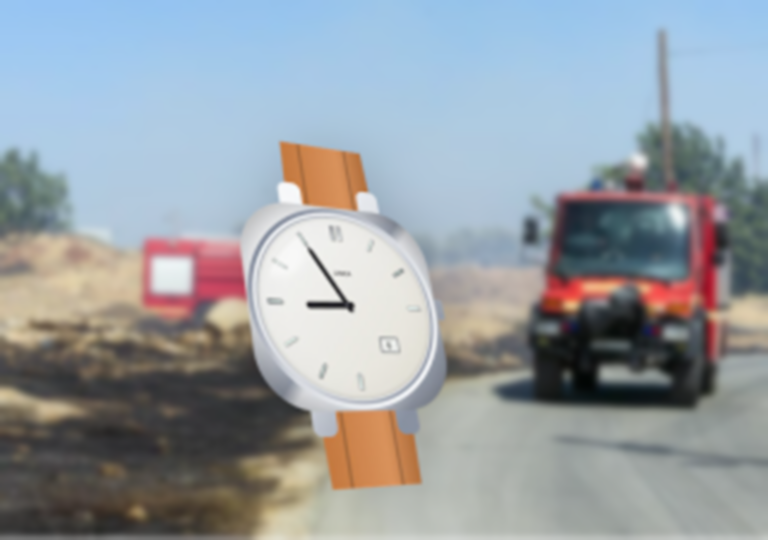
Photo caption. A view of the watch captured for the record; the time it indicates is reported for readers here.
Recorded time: 8:55
